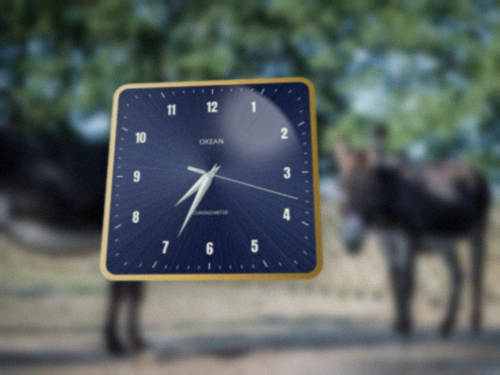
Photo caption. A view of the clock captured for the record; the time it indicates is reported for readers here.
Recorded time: 7:34:18
